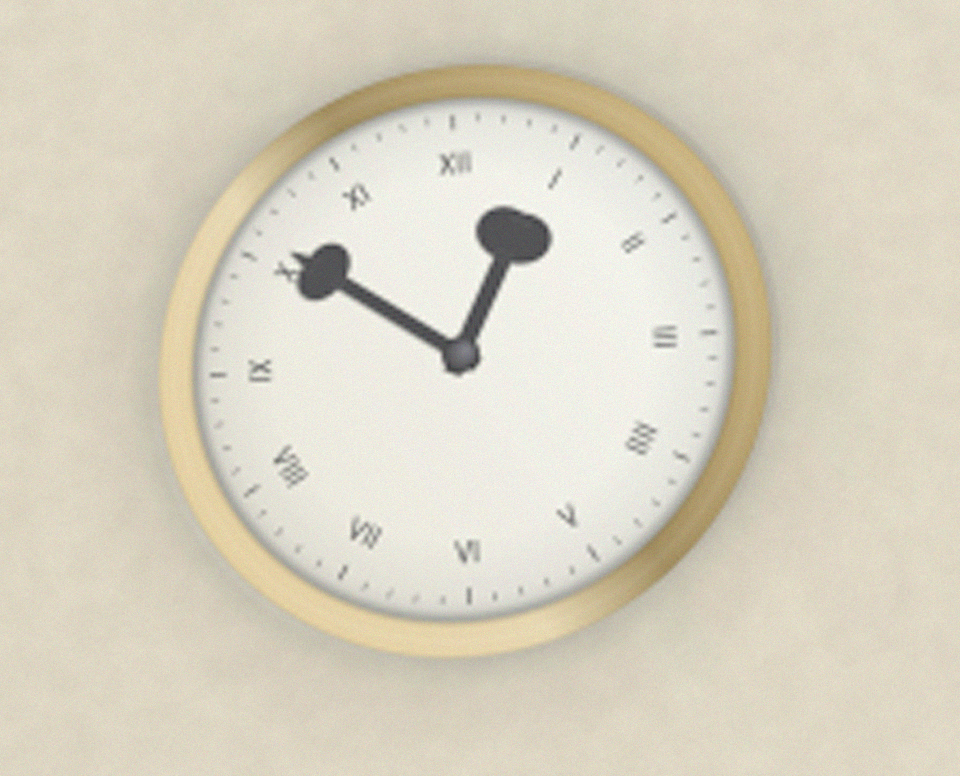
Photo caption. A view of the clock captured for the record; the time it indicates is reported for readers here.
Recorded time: 12:51
